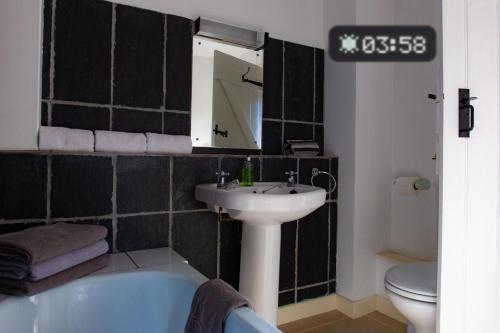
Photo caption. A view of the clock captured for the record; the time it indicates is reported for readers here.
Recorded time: 3:58
